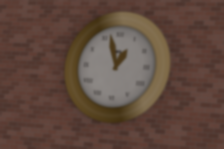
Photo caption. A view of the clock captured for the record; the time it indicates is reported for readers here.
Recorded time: 12:57
